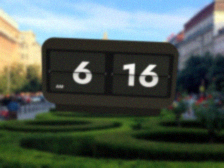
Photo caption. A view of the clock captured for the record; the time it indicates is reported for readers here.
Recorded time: 6:16
